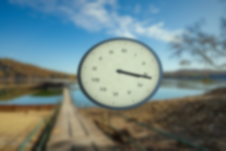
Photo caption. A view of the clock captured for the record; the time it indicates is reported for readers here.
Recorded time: 3:16
